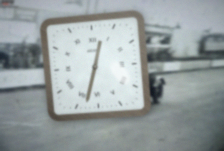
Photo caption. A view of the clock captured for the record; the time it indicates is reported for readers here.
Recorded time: 12:33
